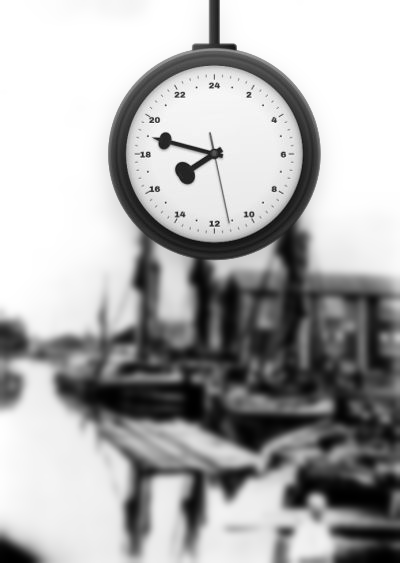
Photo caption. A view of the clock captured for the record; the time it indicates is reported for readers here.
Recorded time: 15:47:28
